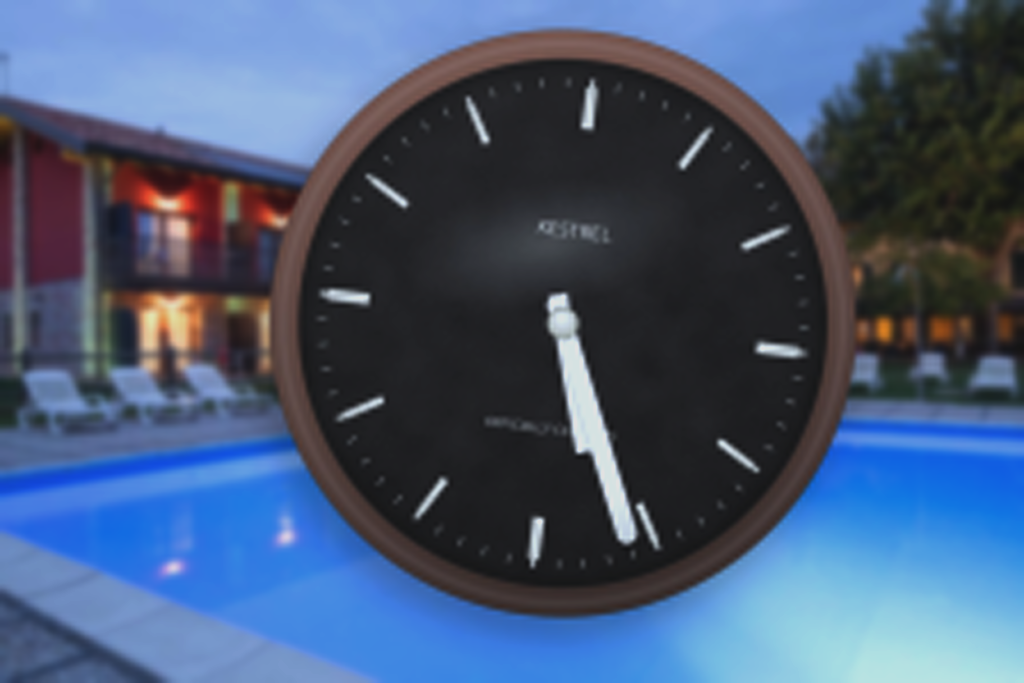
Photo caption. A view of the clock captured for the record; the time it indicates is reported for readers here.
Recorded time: 5:26
